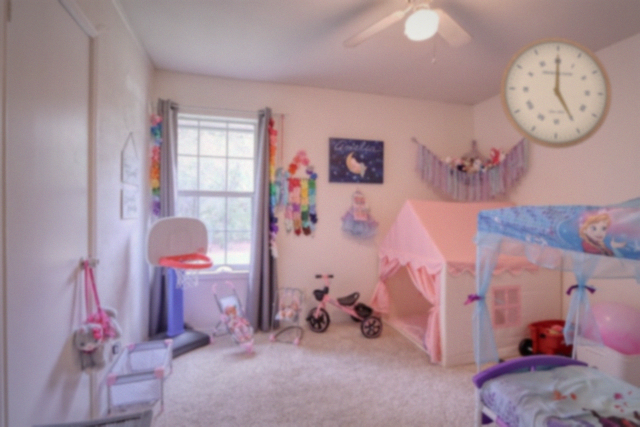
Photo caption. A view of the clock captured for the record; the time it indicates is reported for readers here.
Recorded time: 5:00
